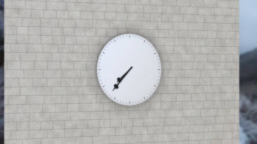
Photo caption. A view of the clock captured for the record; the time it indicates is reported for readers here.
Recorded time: 7:37
